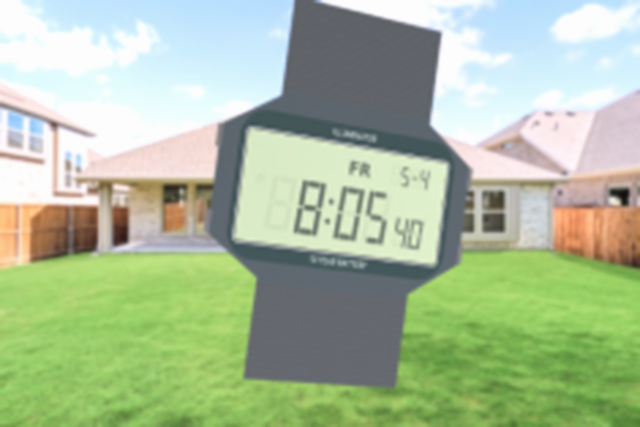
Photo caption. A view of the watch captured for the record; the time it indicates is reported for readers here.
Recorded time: 8:05:40
